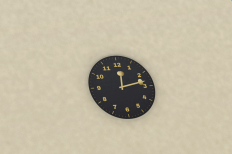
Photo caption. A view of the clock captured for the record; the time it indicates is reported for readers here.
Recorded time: 12:13
